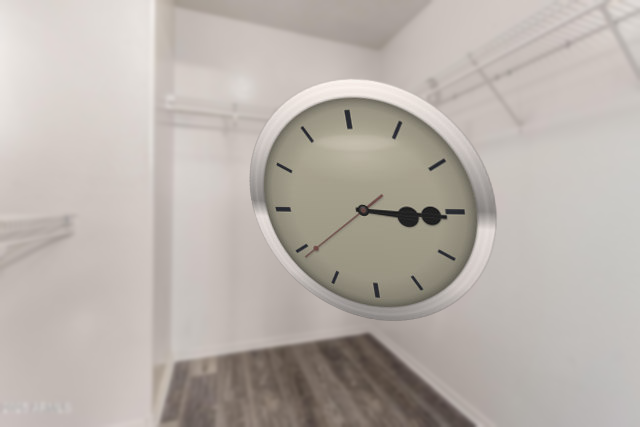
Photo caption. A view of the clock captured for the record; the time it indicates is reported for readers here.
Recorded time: 3:15:39
